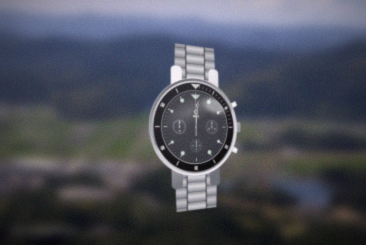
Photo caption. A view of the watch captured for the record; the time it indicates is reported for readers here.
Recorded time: 12:01
